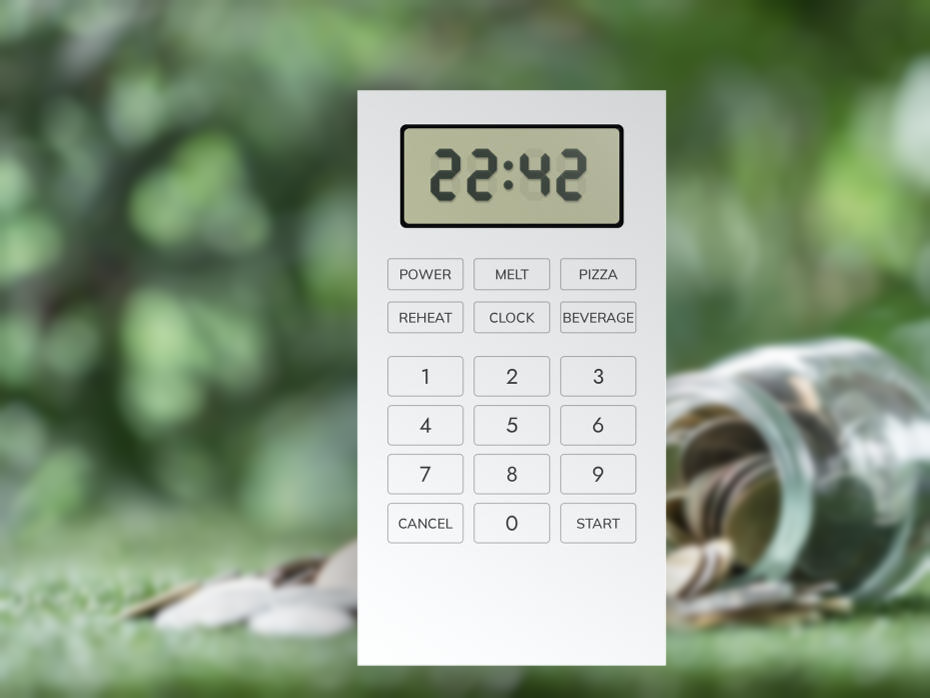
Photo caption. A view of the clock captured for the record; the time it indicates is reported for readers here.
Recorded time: 22:42
